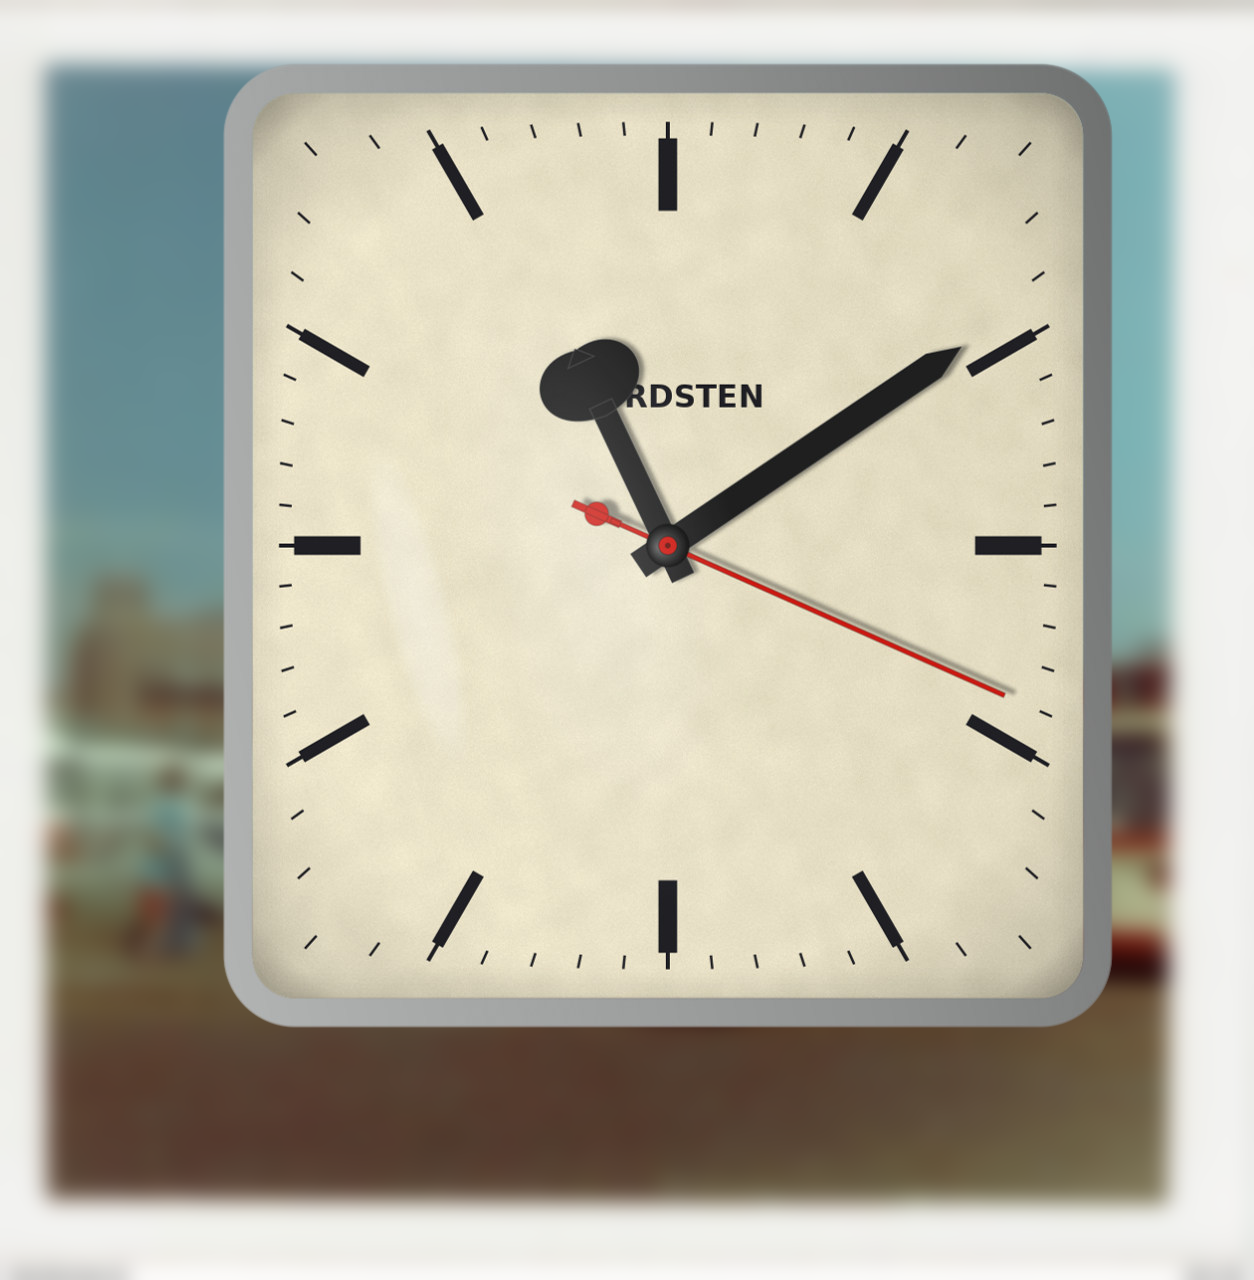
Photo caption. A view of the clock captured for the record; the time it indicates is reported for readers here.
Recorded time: 11:09:19
